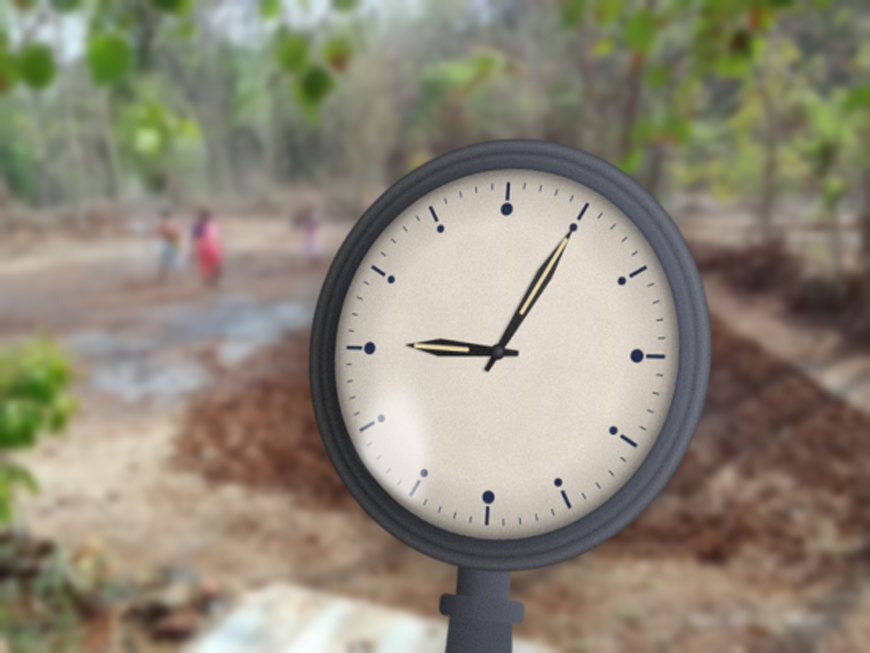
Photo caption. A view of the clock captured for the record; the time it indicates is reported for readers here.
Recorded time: 9:05
